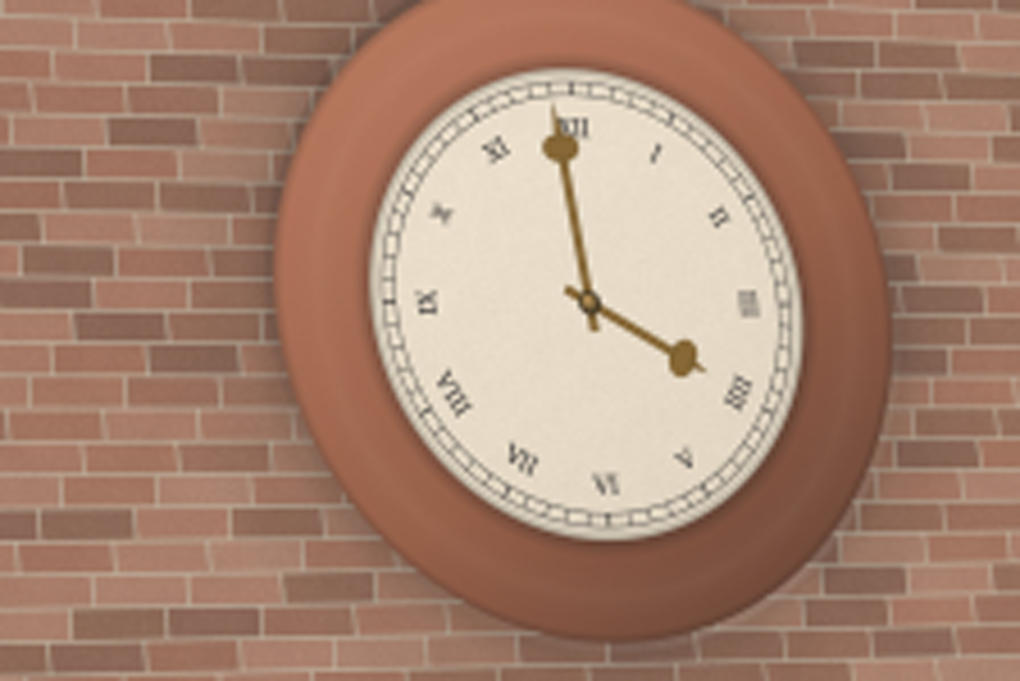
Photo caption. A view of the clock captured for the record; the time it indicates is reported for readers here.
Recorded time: 3:59
